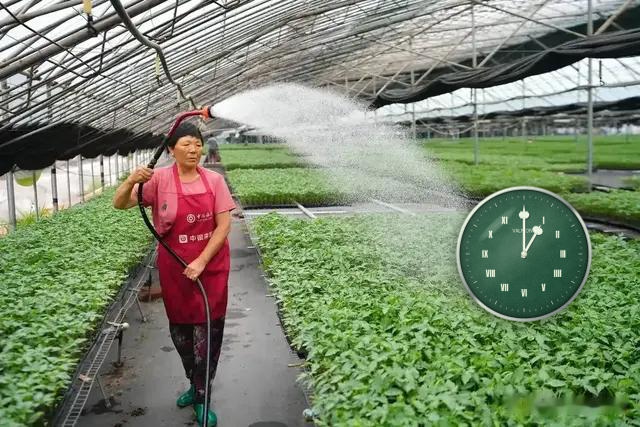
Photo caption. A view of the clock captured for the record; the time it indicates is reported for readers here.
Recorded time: 1:00
